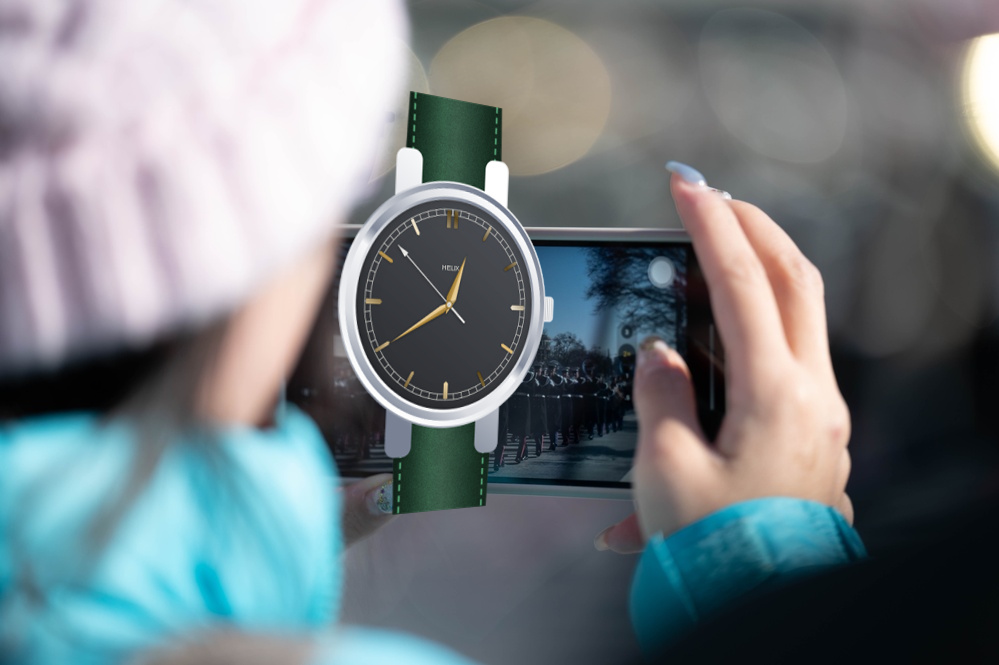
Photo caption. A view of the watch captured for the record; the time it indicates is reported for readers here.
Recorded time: 12:39:52
